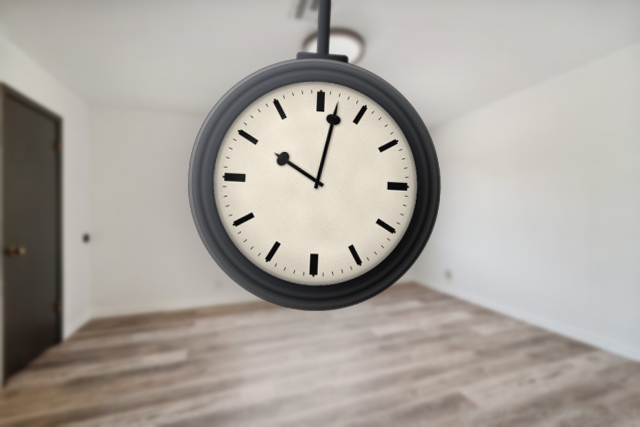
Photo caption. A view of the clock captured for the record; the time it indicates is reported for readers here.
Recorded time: 10:02
